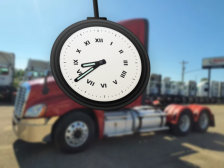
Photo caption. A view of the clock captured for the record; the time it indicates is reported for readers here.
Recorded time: 8:39
